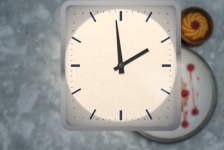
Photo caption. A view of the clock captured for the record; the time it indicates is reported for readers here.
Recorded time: 1:59
